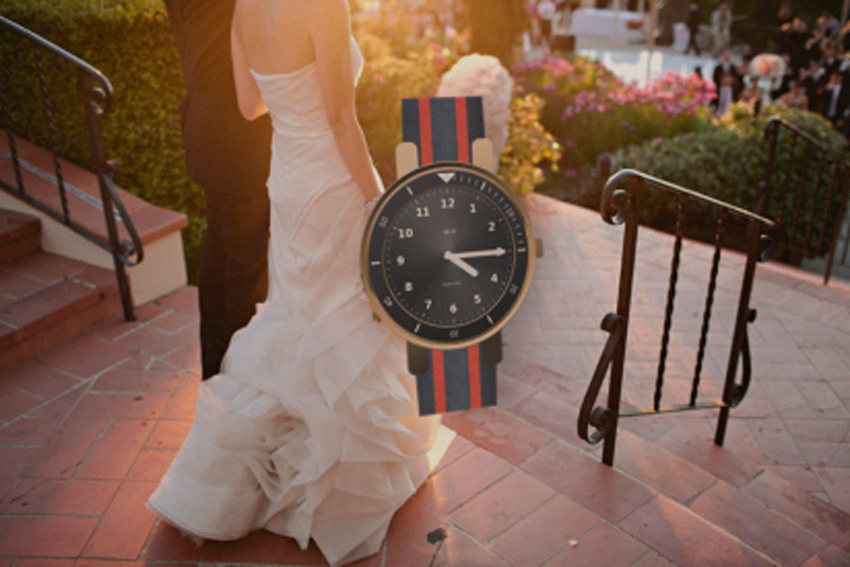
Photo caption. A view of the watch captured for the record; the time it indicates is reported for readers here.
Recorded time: 4:15
